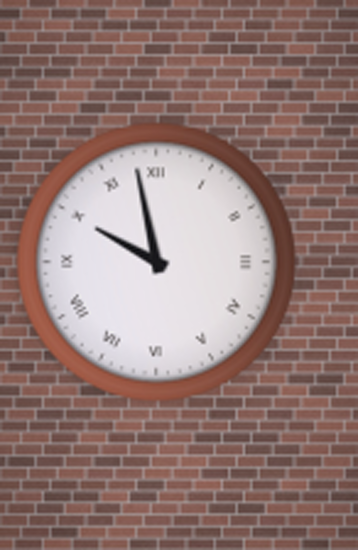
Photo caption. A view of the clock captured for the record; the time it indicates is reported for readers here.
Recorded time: 9:58
